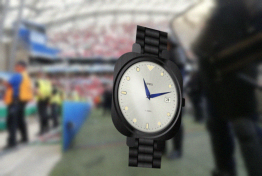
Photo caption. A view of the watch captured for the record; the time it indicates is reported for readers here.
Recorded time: 11:12
